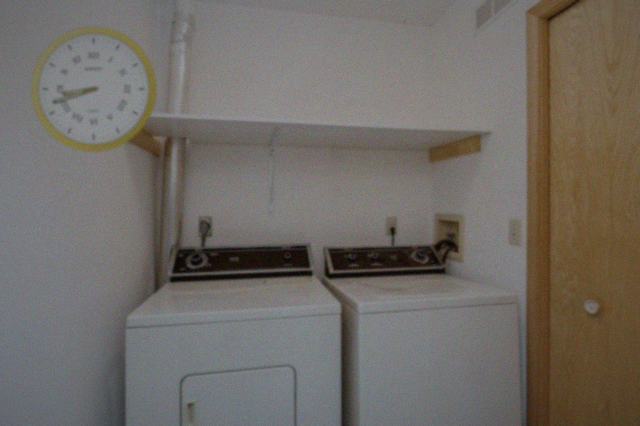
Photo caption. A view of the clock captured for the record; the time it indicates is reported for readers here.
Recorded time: 8:42
